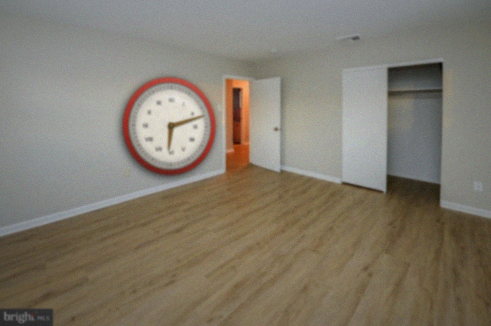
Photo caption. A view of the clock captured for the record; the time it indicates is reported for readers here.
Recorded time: 6:12
